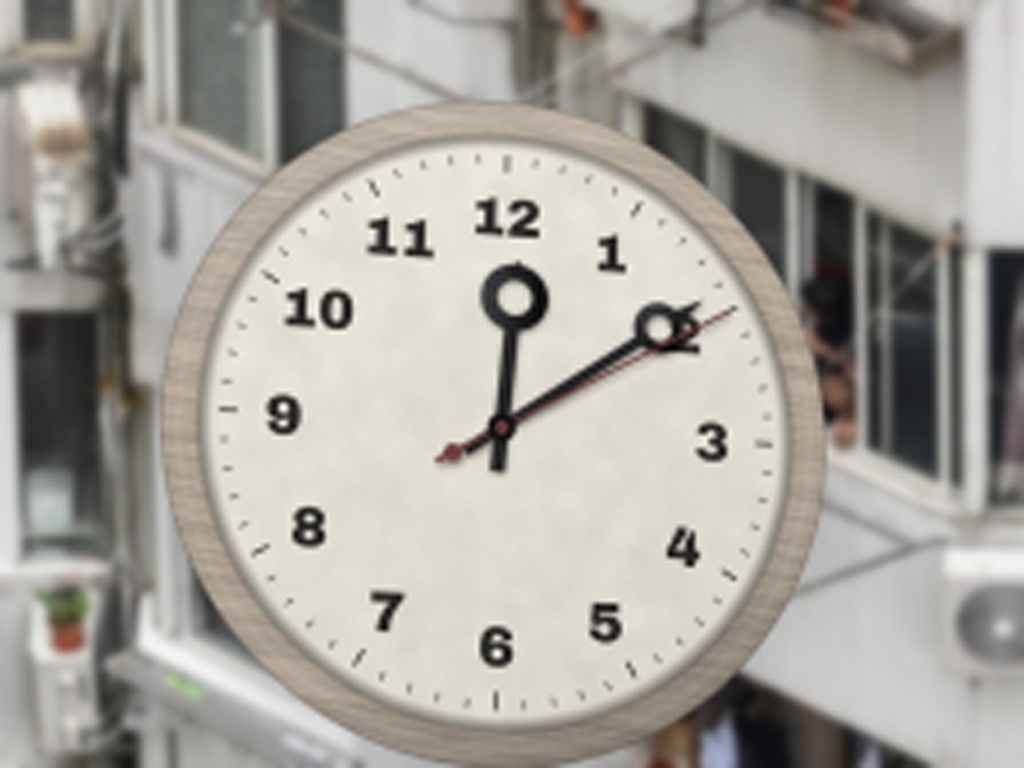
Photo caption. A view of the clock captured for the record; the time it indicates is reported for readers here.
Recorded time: 12:09:10
